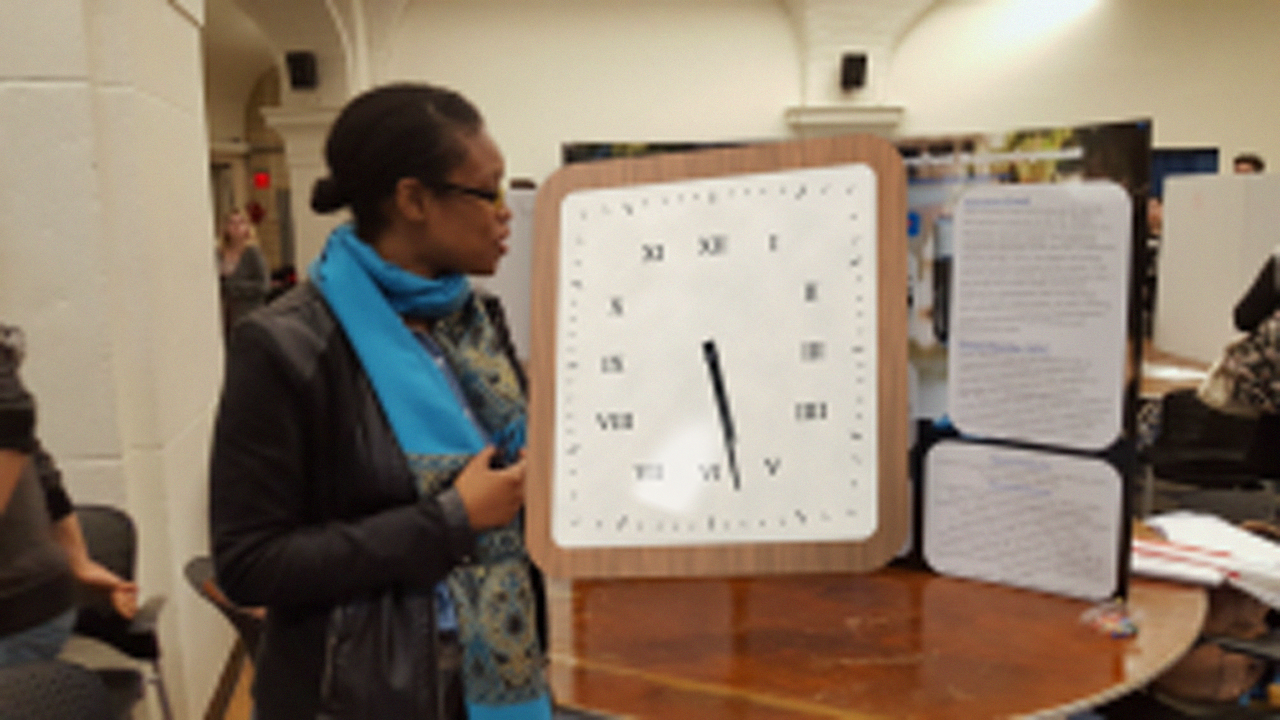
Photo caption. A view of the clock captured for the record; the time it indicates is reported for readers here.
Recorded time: 5:28
